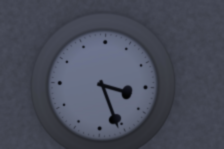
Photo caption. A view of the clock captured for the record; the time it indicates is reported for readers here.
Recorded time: 3:26
